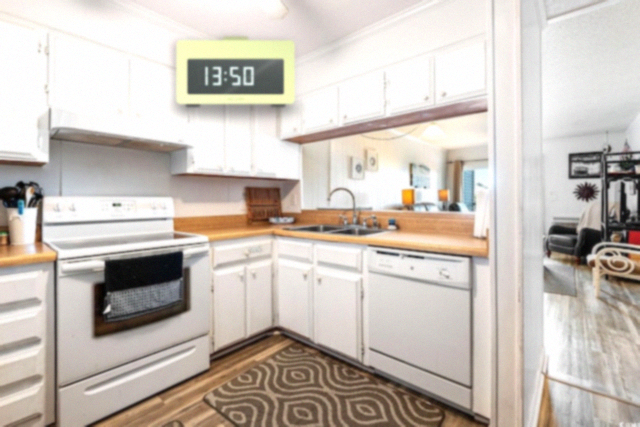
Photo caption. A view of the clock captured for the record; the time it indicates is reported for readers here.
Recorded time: 13:50
